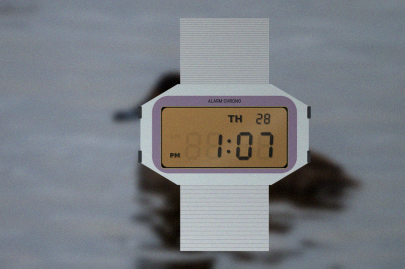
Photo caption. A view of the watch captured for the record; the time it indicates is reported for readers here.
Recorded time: 1:07
